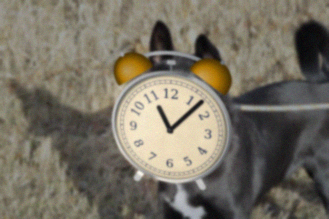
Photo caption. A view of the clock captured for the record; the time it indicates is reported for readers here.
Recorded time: 11:07
